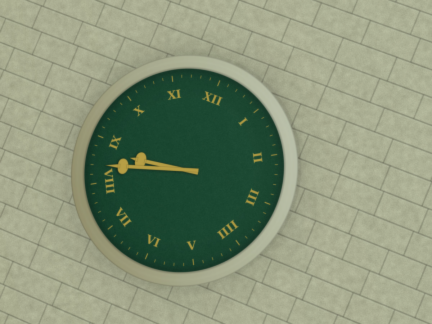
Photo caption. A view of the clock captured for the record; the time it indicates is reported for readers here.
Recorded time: 8:42
